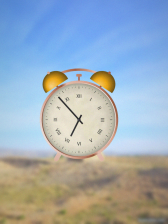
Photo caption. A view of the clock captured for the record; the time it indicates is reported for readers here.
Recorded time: 6:53
